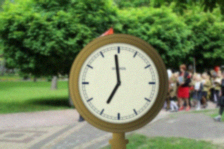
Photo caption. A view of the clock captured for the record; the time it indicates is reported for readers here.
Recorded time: 6:59
